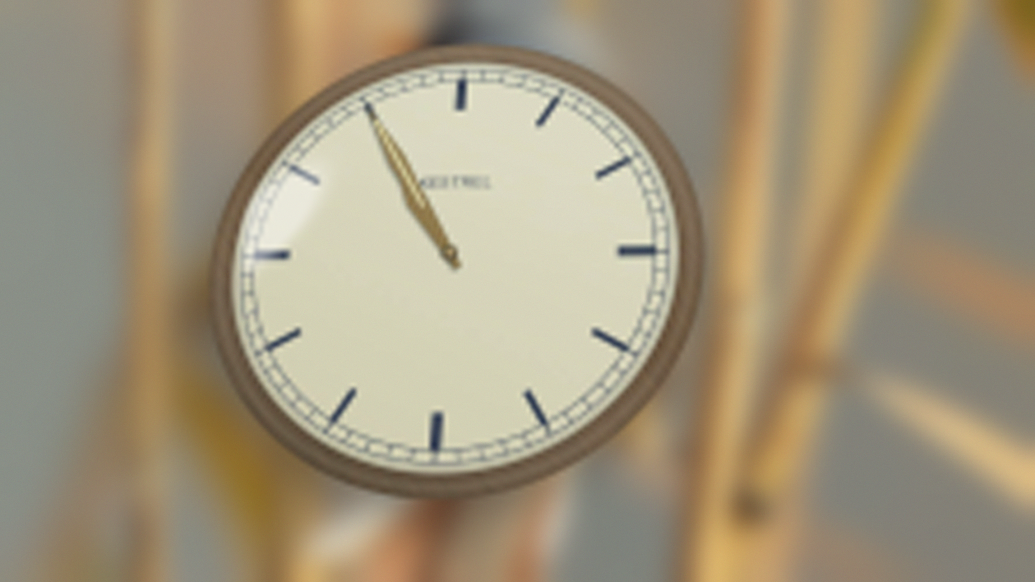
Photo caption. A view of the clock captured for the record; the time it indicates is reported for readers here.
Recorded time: 10:55
